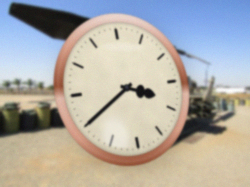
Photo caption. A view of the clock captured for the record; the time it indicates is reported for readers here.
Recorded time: 3:40
